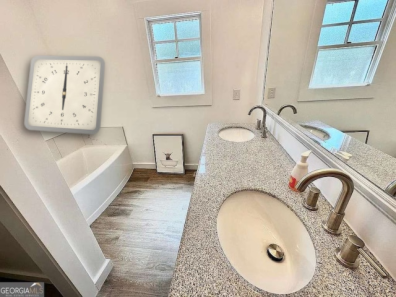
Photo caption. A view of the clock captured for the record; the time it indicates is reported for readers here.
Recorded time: 6:00
